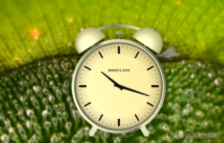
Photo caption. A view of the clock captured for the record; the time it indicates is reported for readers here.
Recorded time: 10:18
